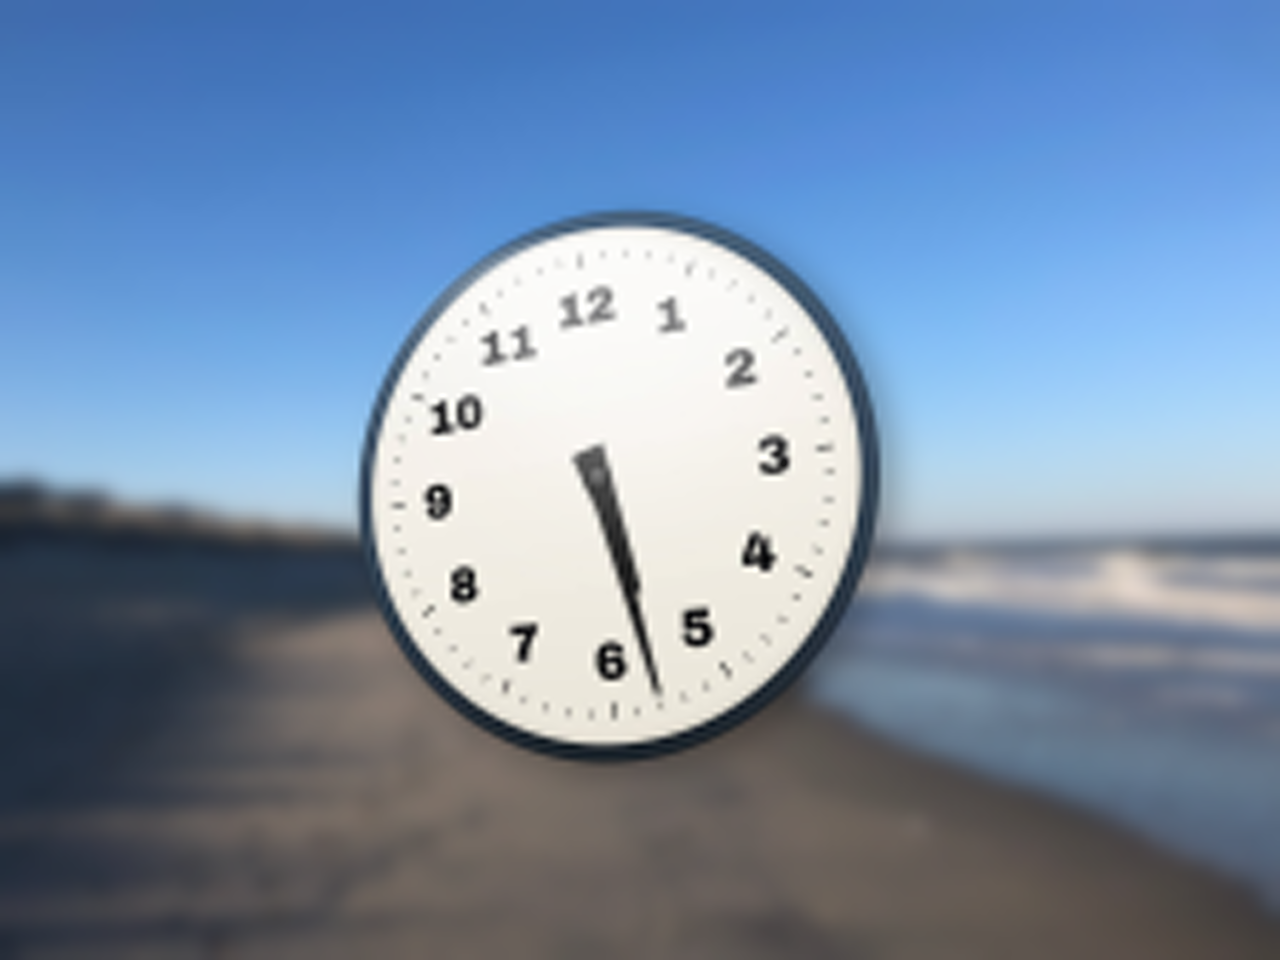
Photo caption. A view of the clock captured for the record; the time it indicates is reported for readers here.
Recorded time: 5:28
